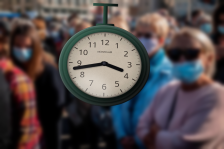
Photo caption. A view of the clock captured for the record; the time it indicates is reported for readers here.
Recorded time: 3:43
